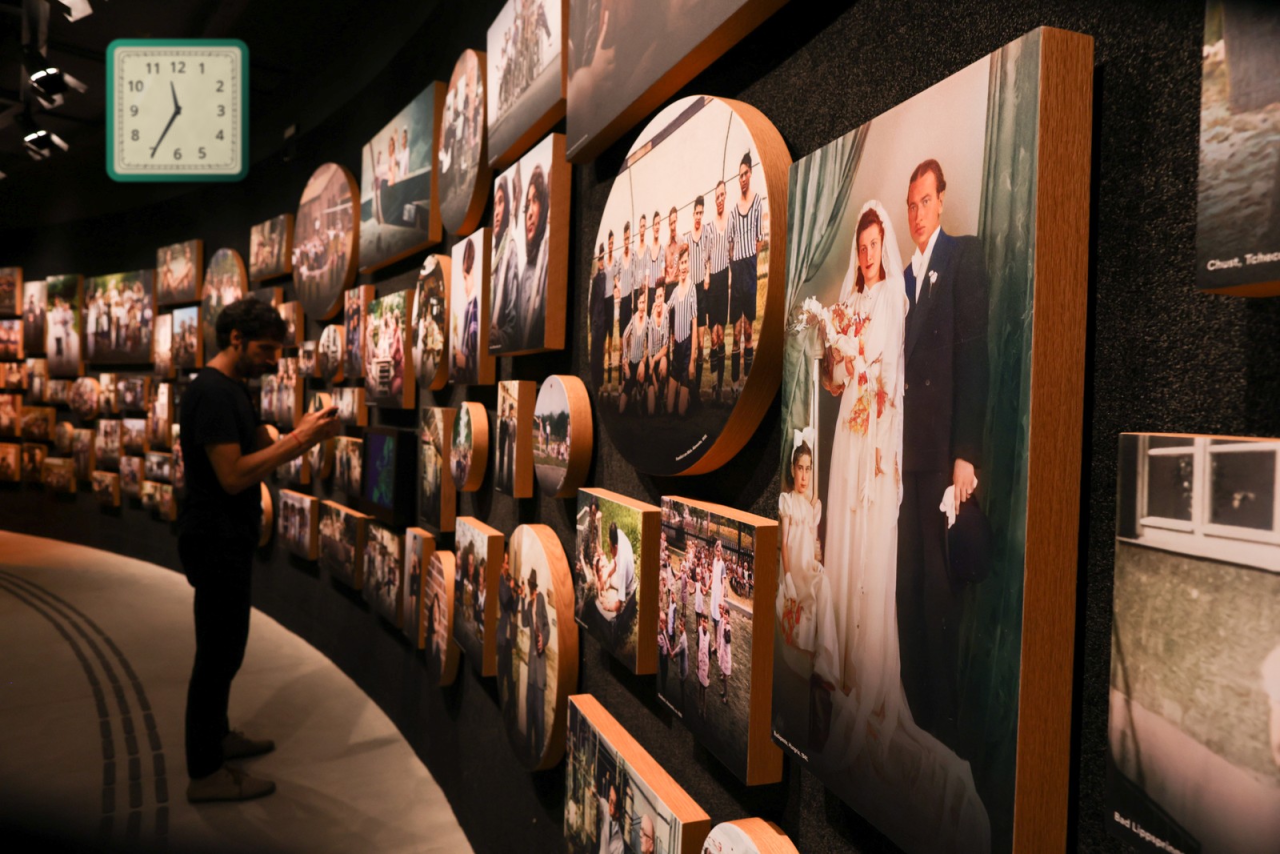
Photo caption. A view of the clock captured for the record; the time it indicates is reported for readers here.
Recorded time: 11:35
